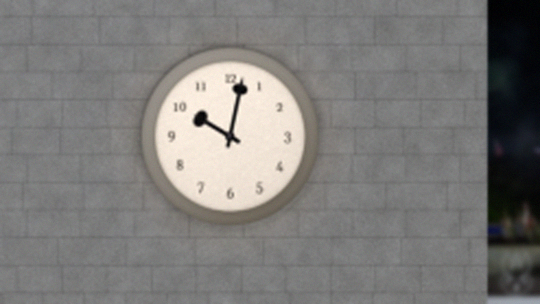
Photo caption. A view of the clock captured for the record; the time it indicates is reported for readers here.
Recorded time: 10:02
